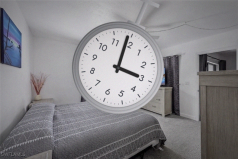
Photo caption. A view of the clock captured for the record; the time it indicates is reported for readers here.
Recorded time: 2:59
